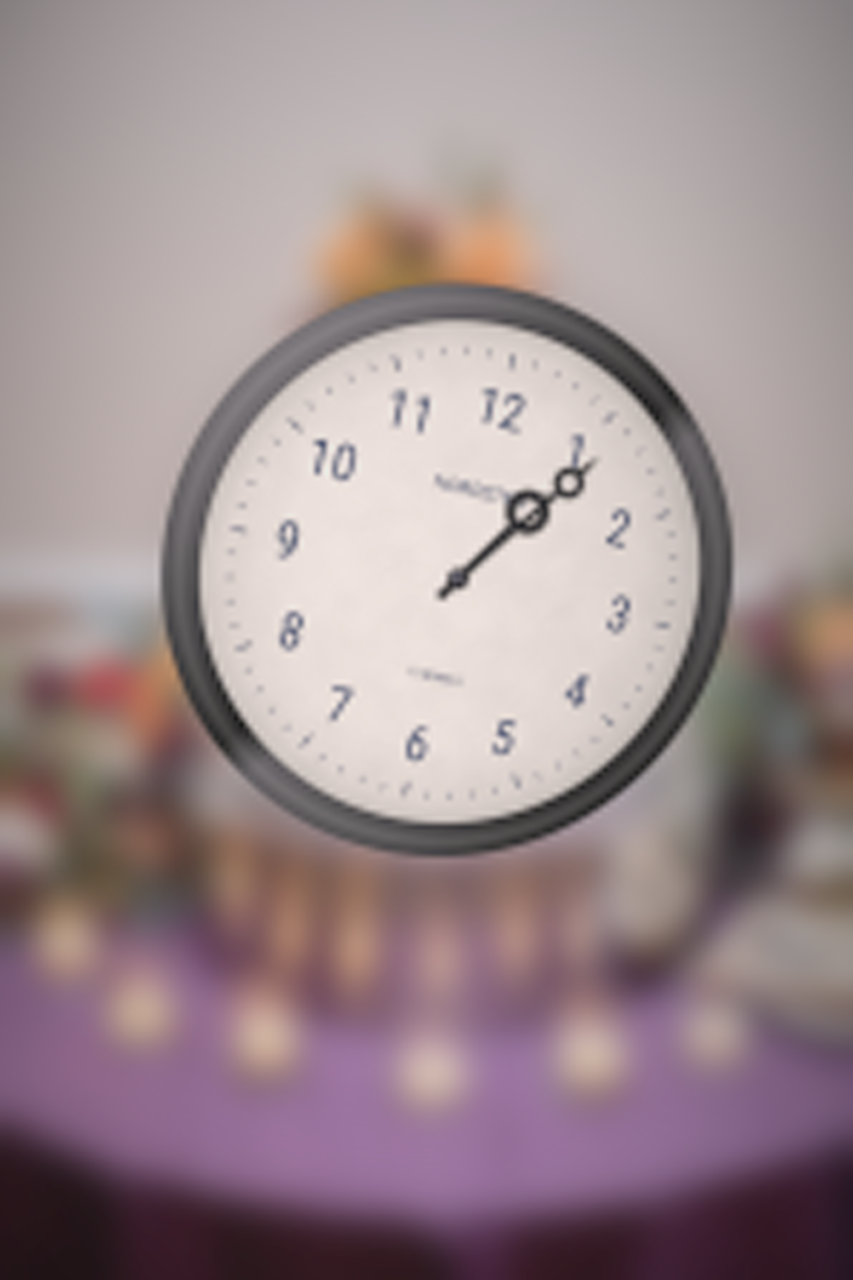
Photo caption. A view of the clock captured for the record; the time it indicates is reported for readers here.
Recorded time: 1:06
